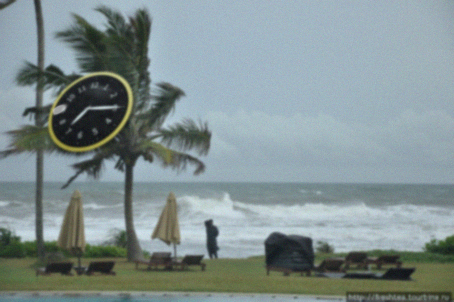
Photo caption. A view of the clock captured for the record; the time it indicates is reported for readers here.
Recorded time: 7:15
